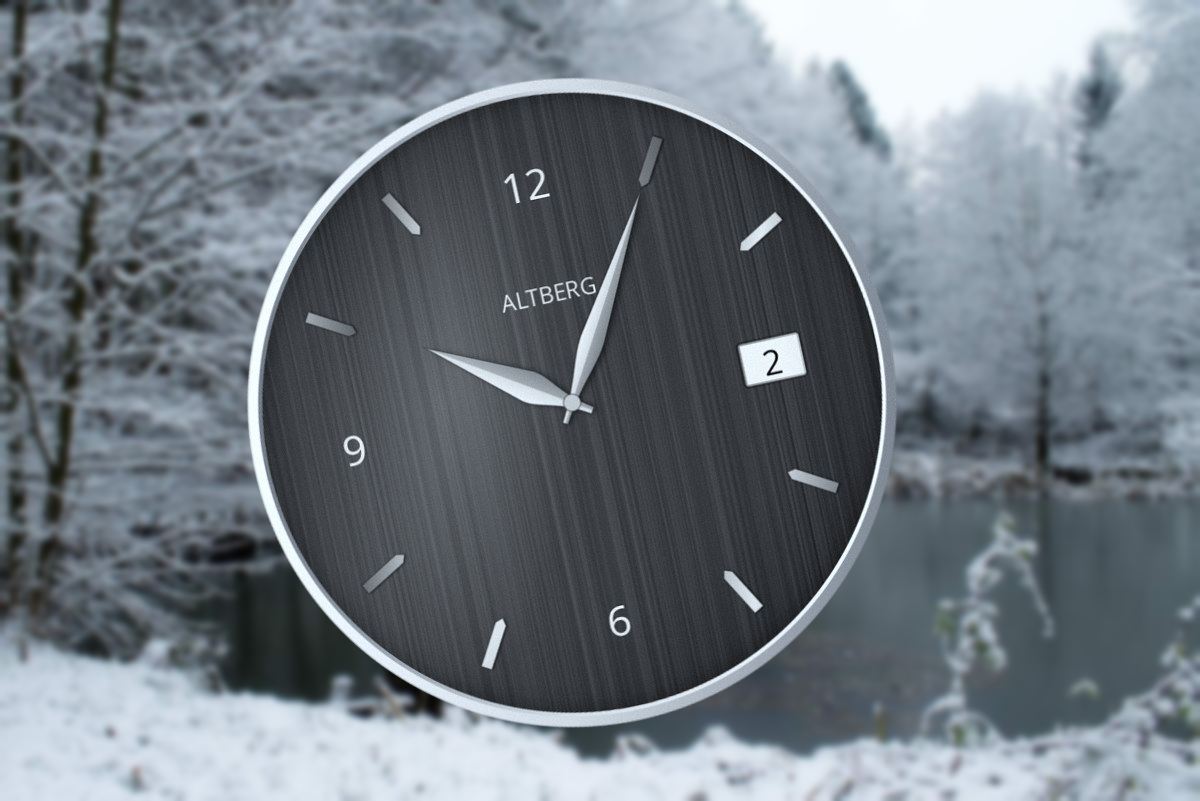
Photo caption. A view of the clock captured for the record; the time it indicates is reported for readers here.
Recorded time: 10:05
